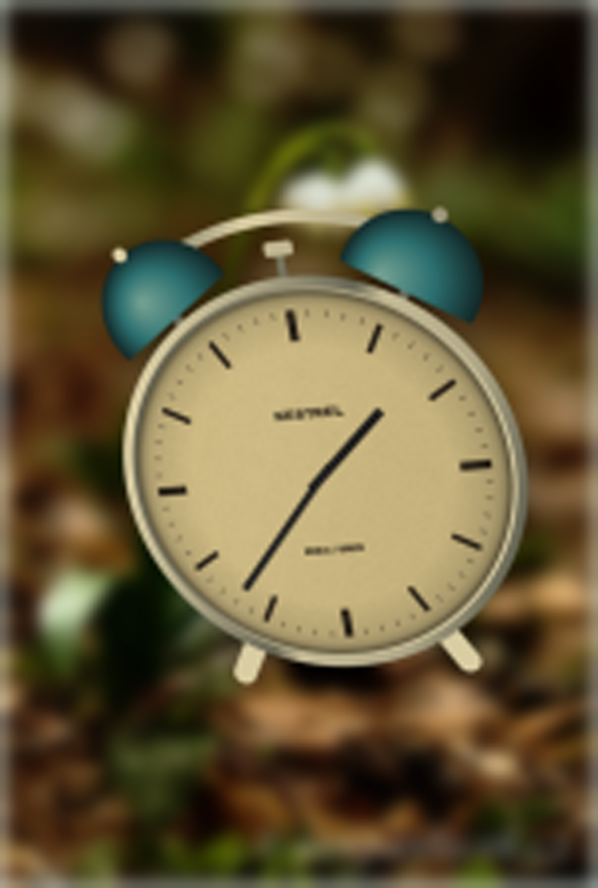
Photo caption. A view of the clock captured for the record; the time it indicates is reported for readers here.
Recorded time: 1:37
